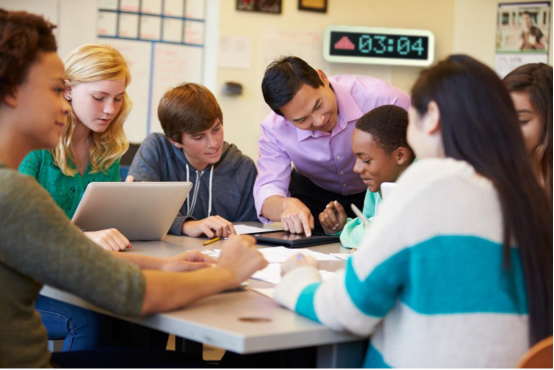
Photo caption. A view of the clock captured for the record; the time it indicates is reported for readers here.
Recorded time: 3:04
